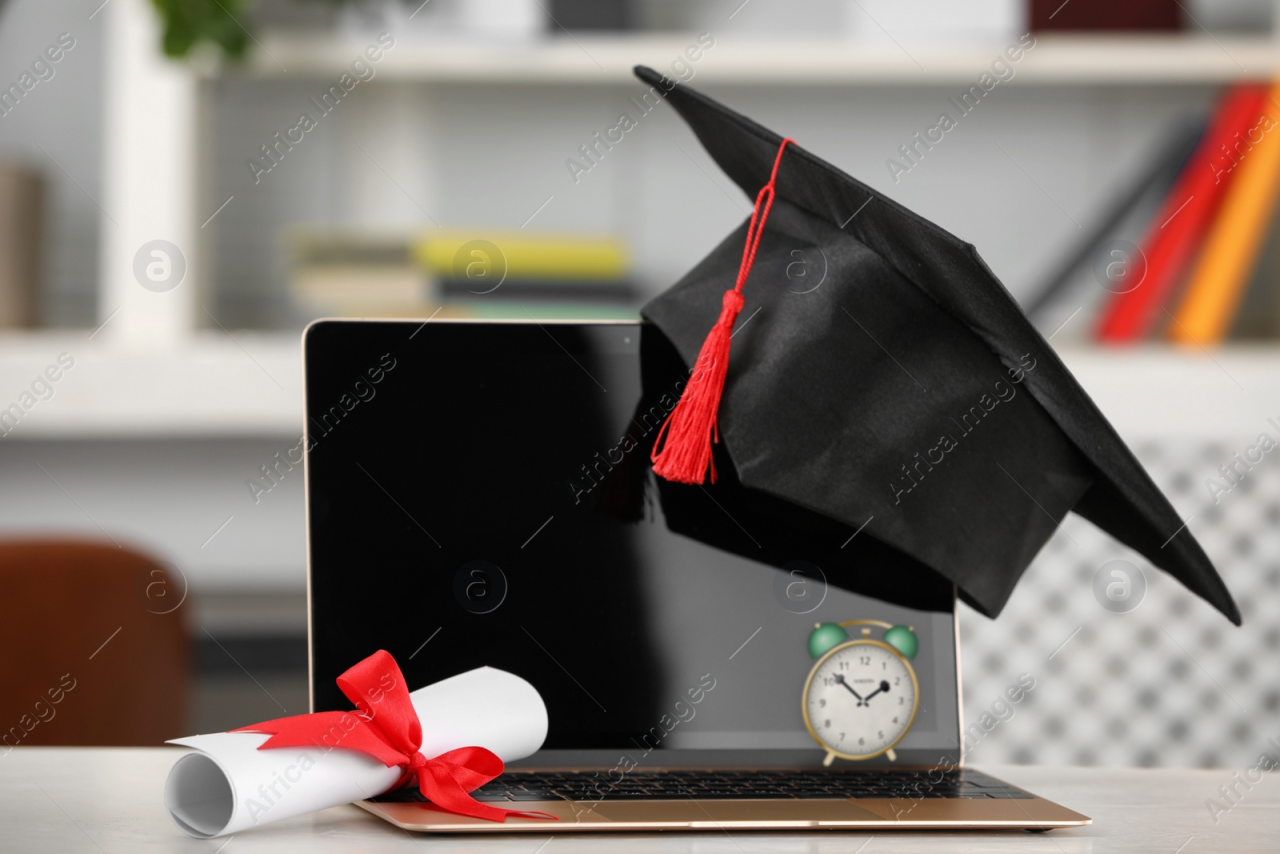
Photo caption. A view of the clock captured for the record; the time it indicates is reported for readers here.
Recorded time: 1:52
